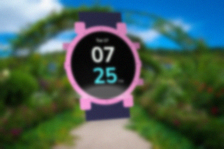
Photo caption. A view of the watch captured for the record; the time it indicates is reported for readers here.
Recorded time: 7:25
